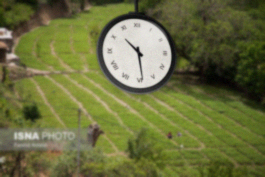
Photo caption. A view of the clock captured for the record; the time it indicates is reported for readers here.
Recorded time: 10:29
